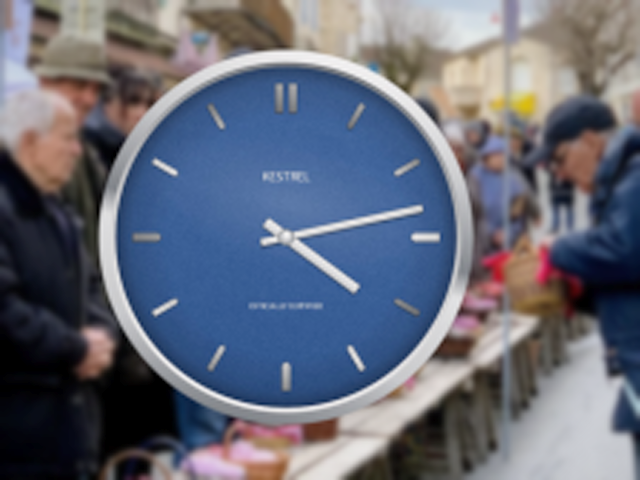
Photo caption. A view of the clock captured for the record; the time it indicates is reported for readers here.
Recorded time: 4:13
